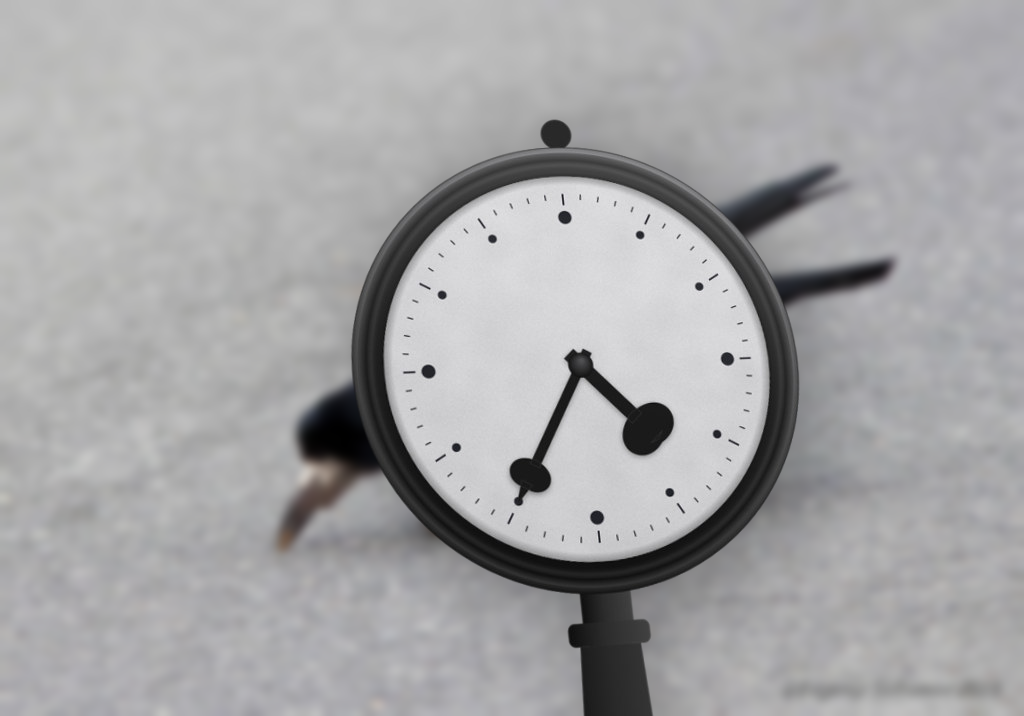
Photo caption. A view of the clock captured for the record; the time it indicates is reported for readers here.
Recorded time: 4:35
